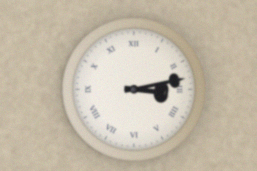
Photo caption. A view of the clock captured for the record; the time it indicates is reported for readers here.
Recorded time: 3:13
